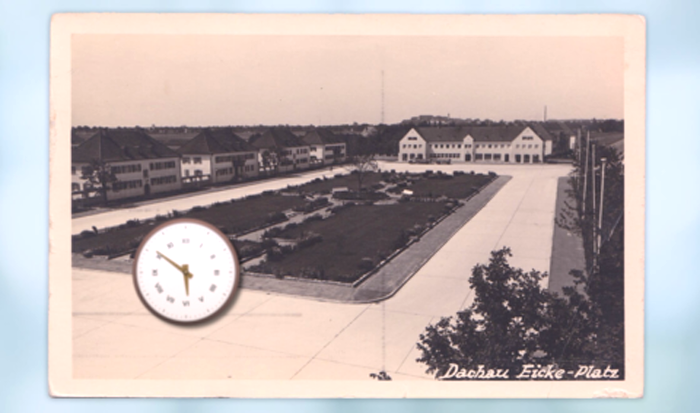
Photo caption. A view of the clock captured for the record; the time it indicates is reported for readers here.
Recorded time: 5:51
